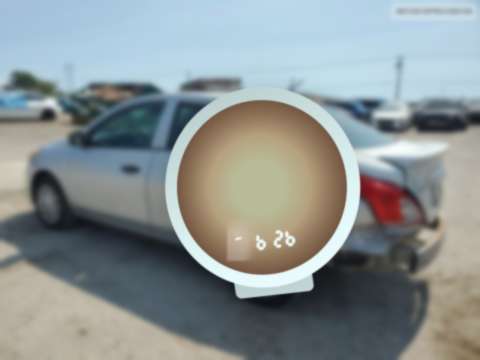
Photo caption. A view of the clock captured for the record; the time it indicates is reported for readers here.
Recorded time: 6:26
